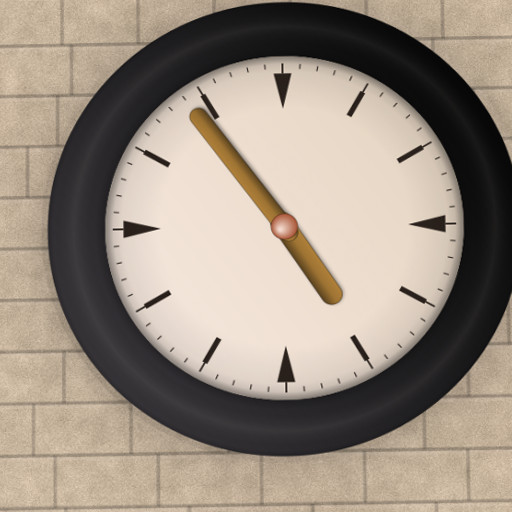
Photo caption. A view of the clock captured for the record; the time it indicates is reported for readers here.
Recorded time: 4:54
